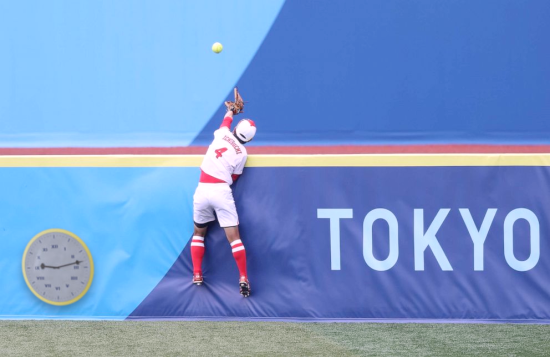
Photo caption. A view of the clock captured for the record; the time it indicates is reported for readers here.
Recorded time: 9:13
